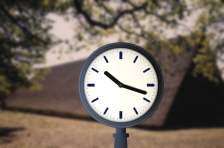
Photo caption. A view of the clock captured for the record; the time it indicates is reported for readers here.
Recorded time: 10:18
